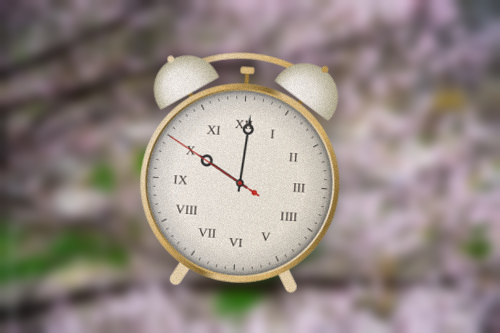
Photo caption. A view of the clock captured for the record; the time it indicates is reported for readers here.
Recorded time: 10:00:50
